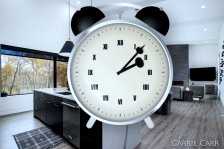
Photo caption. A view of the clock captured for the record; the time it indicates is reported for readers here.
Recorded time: 2:07
